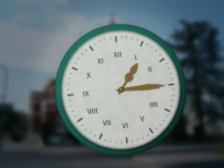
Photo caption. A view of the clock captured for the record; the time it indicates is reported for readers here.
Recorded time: 1:15
